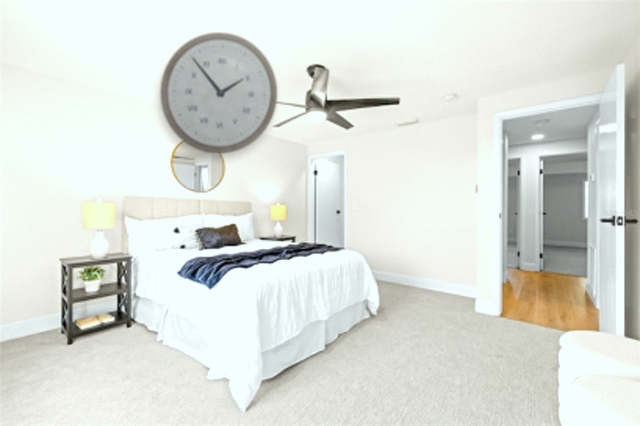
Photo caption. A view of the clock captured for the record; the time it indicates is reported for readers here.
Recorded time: 1:53
